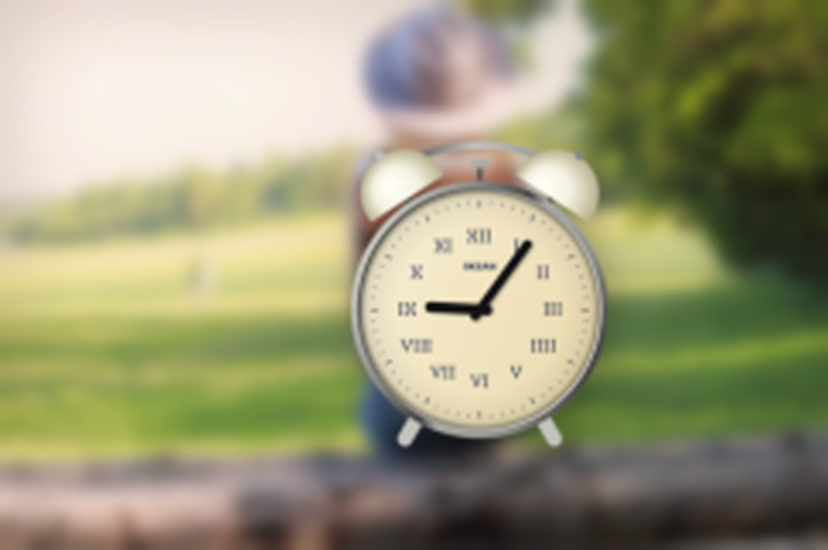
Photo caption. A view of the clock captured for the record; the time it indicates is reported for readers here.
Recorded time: 9:06
